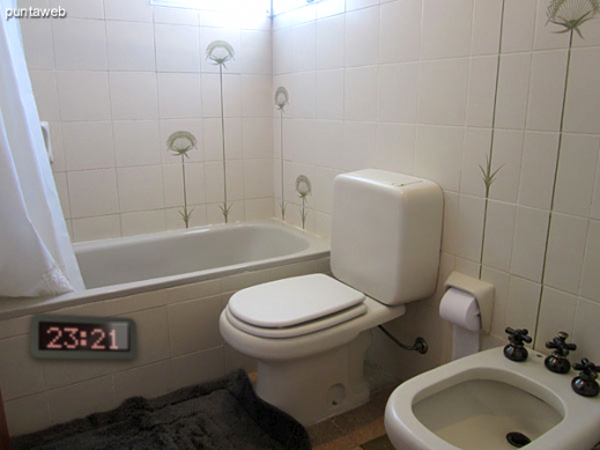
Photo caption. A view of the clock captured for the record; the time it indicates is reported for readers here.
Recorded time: 23:21
